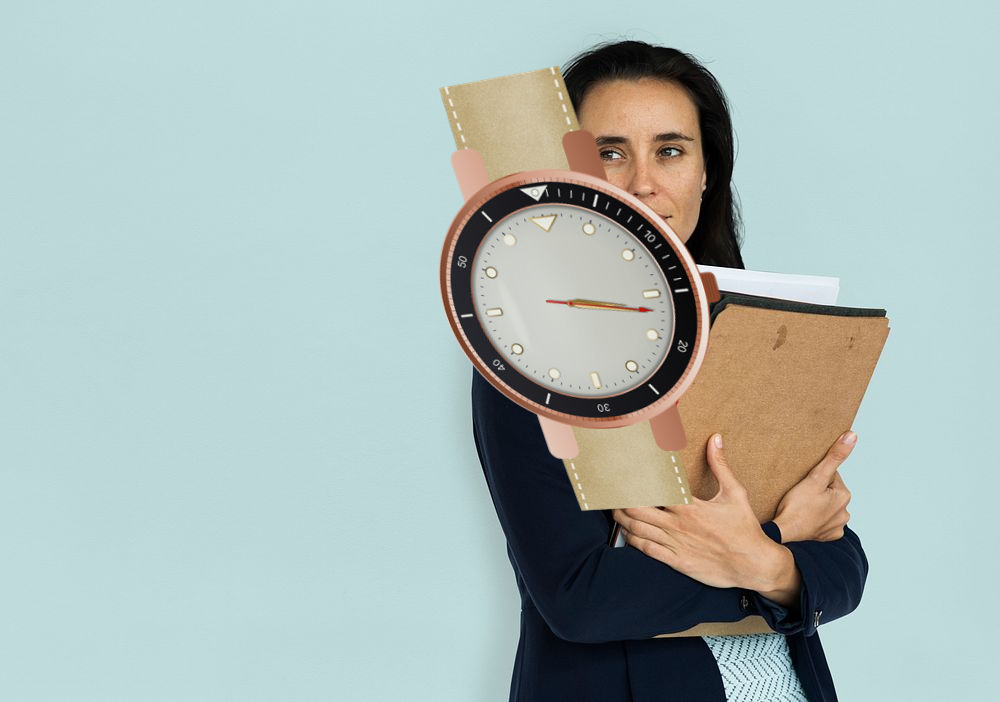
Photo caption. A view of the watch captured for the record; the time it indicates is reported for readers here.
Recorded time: 3:17:17
